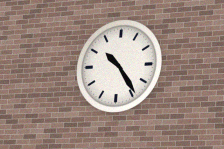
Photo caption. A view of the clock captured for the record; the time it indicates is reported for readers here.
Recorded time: 10:24
